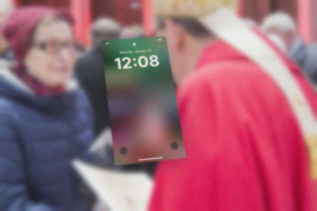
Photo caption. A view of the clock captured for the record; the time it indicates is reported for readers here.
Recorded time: 12:08
